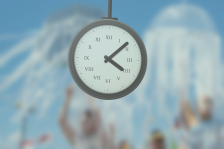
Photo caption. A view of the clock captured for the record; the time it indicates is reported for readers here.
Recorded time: 4:08
